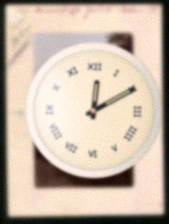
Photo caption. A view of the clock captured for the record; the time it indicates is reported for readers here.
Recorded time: 12:10
